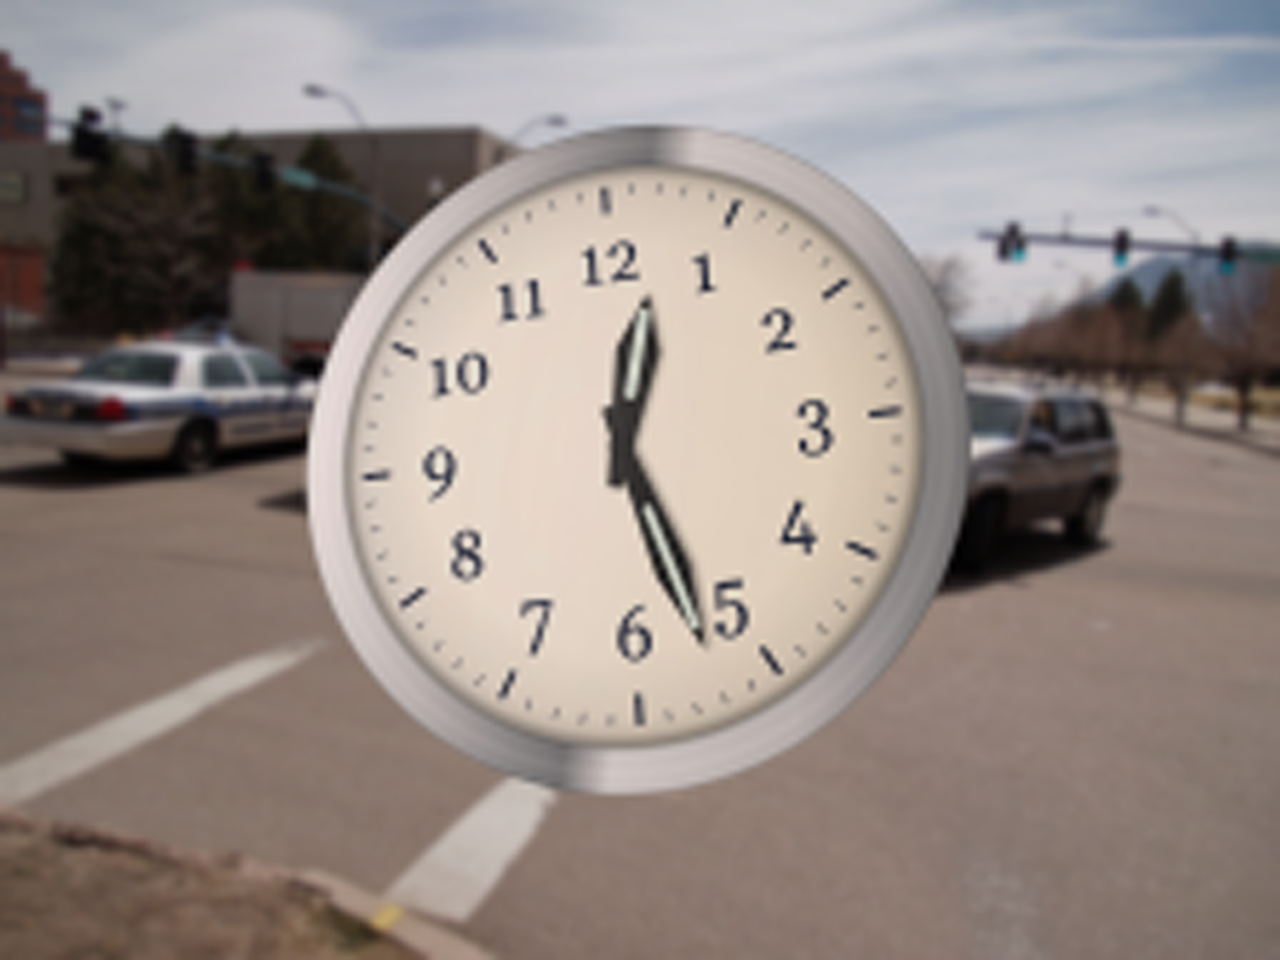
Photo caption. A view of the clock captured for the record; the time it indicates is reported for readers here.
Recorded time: 12:27
